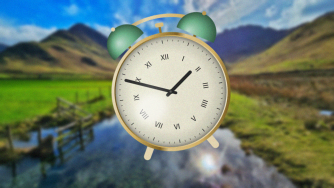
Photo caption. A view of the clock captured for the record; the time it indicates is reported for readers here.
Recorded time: 1:49
